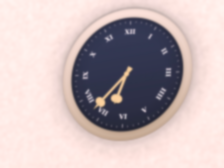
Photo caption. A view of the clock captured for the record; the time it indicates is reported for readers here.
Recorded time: 6:37
